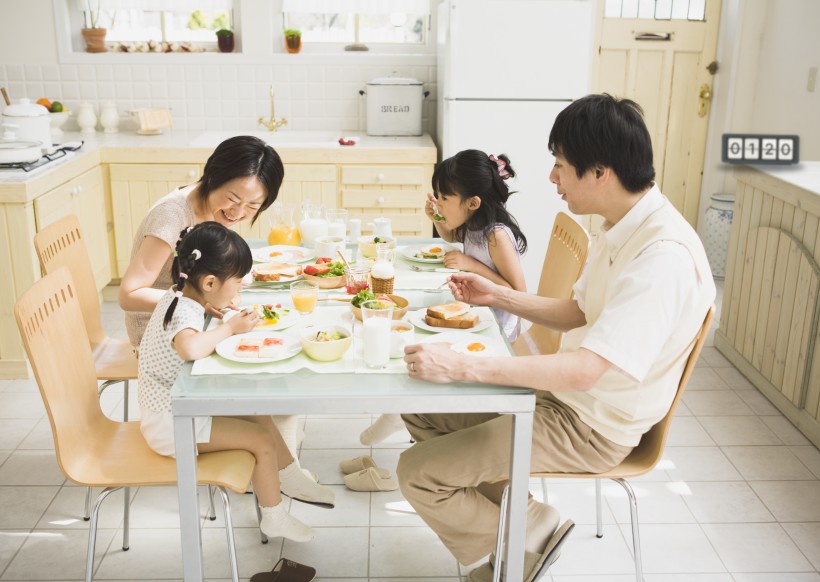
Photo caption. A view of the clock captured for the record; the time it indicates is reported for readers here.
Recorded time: 1:20
